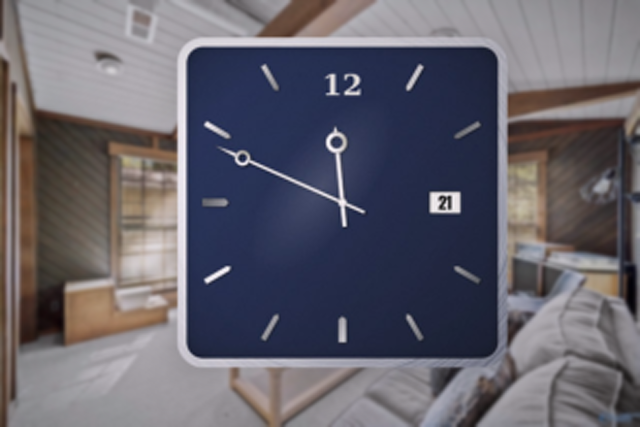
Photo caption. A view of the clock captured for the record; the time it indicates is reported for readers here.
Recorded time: 11:49
